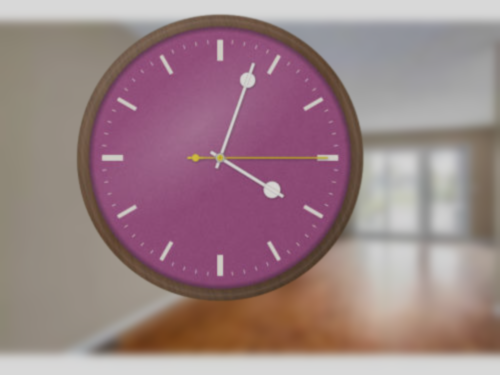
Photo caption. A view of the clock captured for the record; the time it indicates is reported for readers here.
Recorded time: 4:03:15
